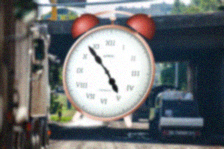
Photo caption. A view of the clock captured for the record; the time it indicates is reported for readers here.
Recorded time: 4:53
